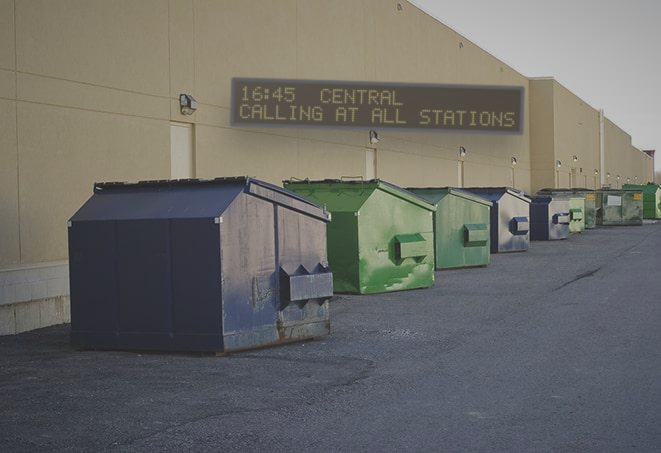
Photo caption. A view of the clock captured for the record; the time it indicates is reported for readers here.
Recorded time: 16:45
